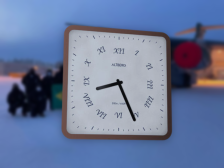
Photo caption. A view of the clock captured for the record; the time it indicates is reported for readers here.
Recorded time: 8:26
